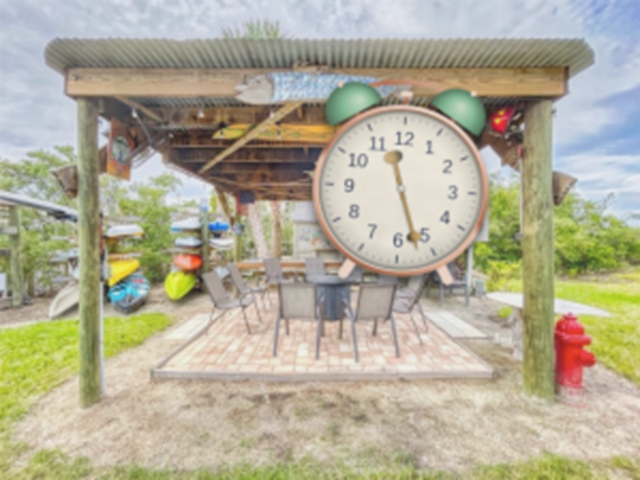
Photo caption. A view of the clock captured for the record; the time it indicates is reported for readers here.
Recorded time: 11:27
